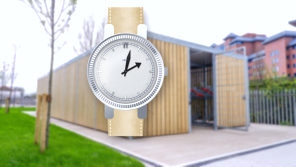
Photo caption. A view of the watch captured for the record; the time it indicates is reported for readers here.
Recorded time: 2:02
